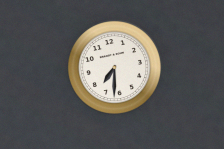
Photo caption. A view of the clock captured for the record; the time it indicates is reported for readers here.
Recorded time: 7:32
